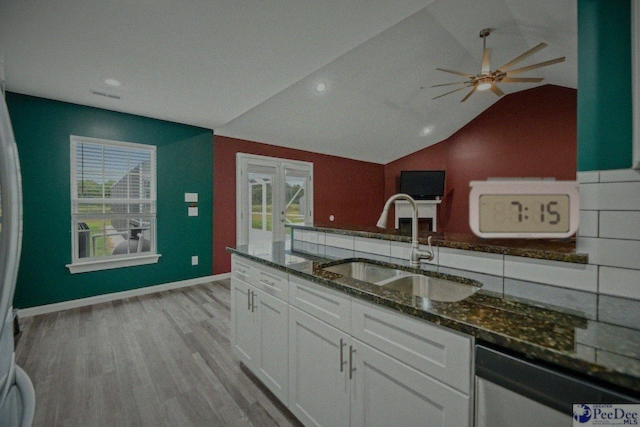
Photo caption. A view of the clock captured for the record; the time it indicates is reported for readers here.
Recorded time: 7:15
